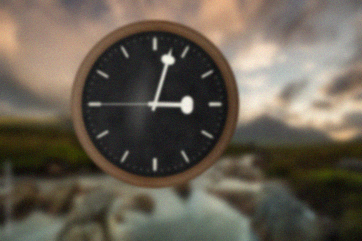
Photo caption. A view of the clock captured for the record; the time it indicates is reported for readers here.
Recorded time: 3:02:45
